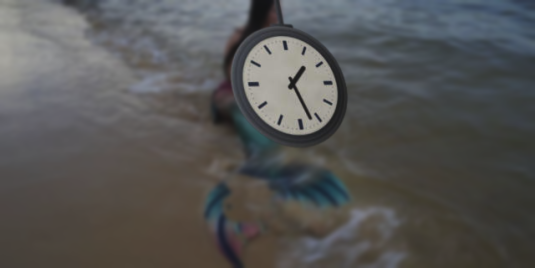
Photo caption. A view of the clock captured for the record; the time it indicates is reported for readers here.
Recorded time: 1:27
